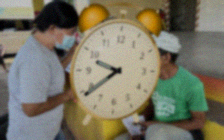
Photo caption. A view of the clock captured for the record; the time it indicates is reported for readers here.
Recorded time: 9:39
